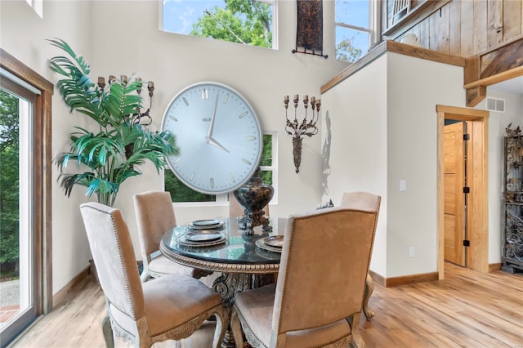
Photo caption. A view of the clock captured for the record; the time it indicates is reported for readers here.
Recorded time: 4:03
